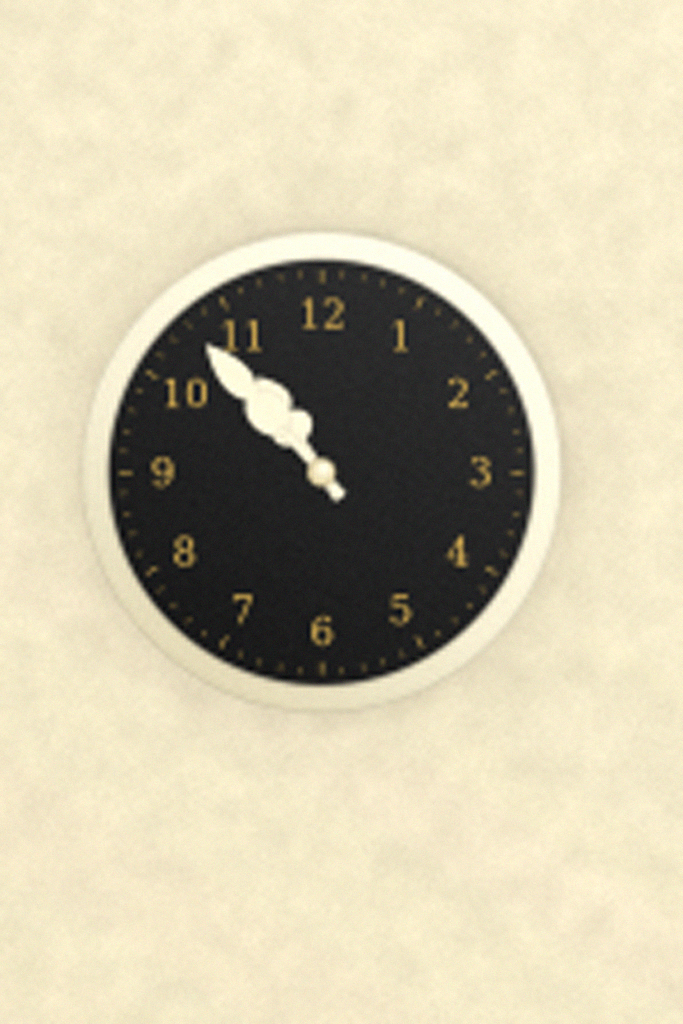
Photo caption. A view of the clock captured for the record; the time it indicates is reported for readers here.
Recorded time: 10:53
